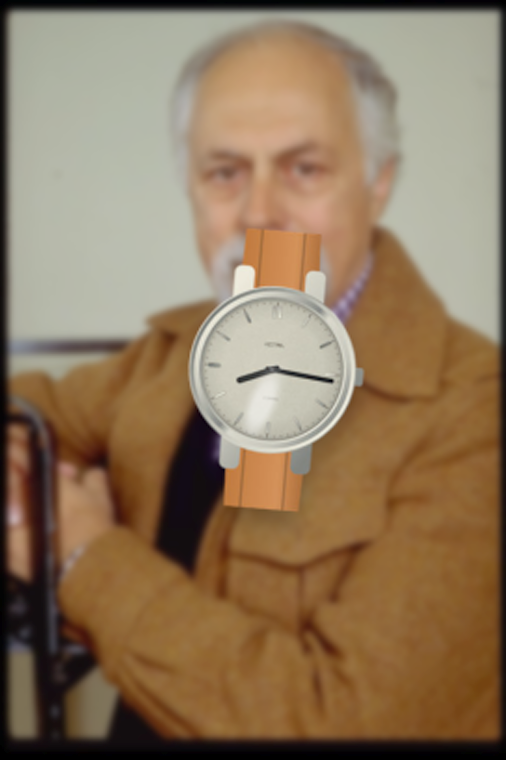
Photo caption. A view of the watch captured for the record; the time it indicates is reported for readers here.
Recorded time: 8:16
